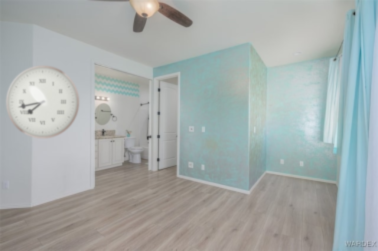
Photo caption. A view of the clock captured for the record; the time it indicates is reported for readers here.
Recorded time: 7:43
